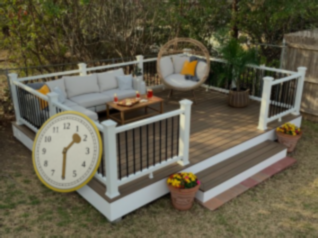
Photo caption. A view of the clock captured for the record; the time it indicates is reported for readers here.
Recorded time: 1:30
